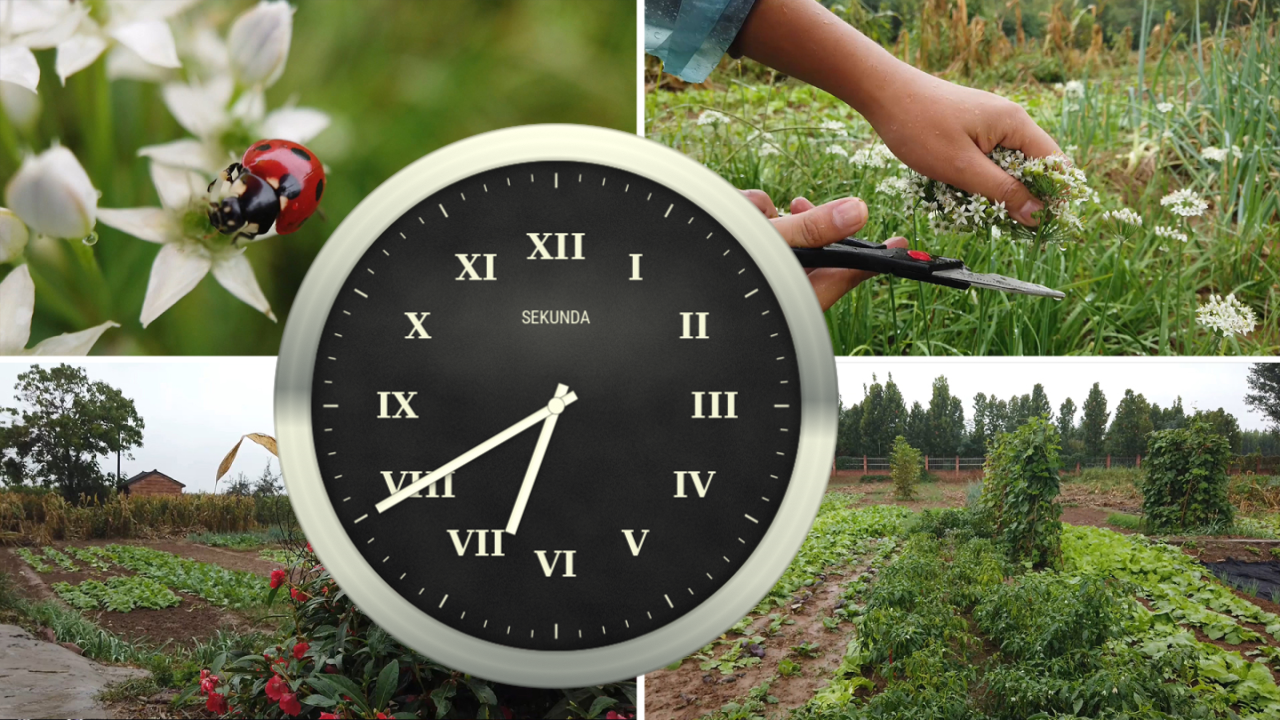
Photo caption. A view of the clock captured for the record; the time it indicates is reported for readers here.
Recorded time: 6:40
